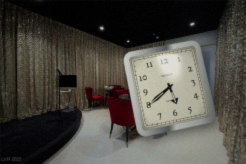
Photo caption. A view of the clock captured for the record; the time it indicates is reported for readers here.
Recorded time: 5:40
